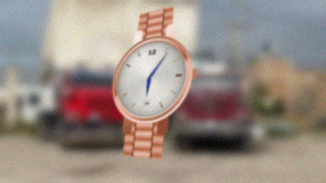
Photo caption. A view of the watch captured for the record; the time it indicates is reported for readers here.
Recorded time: 6:06
